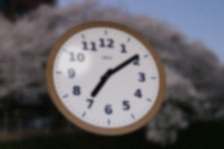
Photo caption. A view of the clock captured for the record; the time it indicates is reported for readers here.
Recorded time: 7:09
